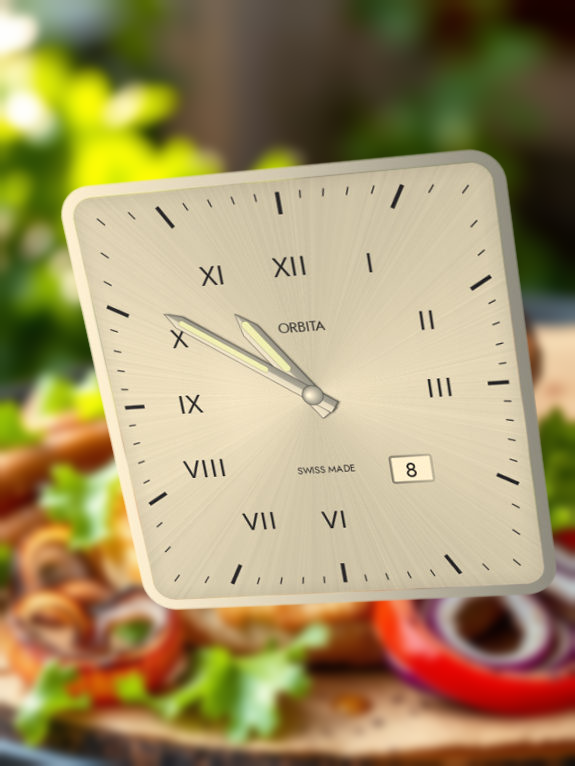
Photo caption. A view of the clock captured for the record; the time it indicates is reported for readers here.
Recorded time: 10:51
